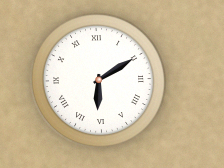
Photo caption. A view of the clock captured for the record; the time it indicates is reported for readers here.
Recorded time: 6:10
